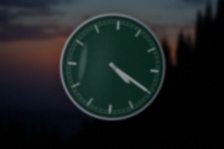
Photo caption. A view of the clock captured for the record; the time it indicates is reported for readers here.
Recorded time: 4:20
